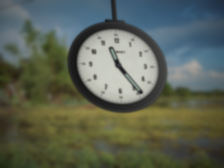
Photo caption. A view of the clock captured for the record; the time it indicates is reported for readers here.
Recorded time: 11:24
